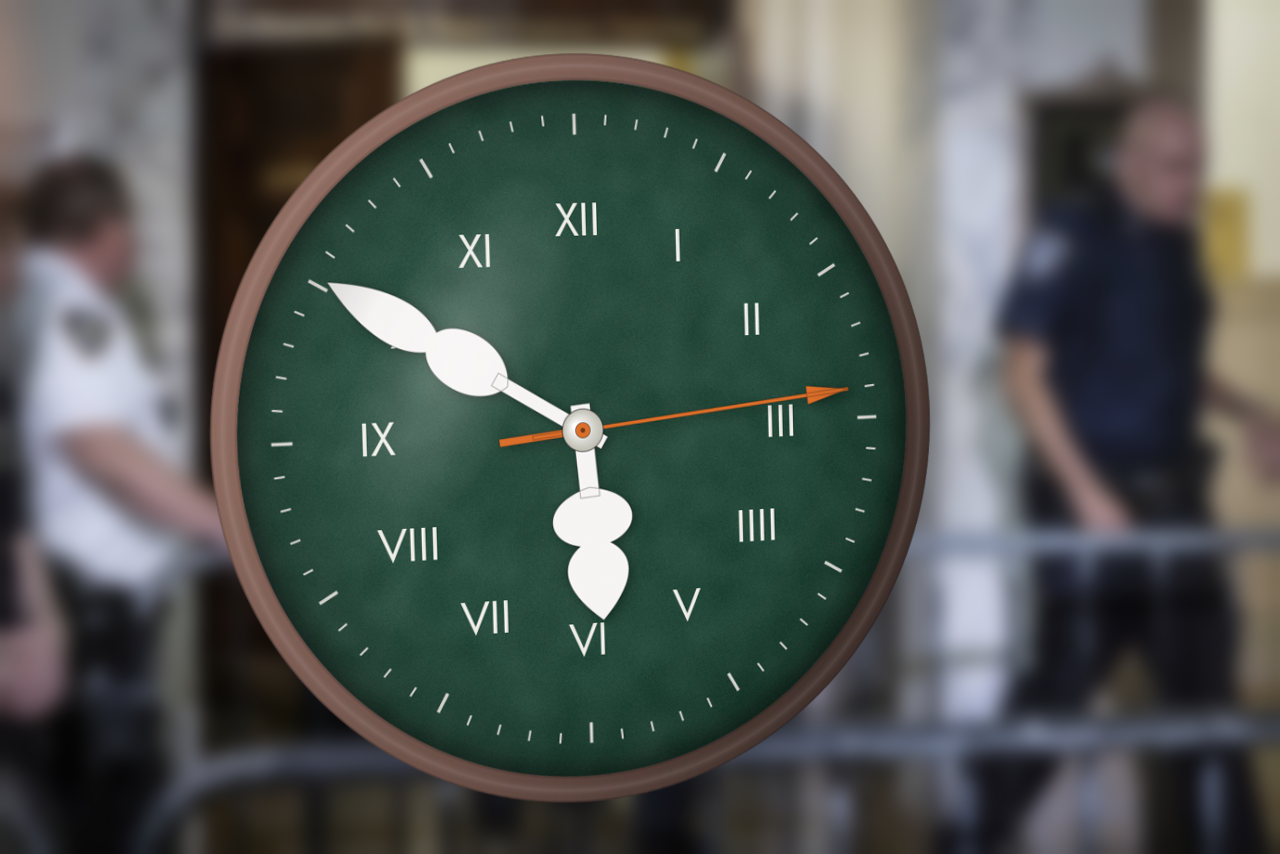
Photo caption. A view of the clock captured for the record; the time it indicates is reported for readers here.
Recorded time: 5:50:14
